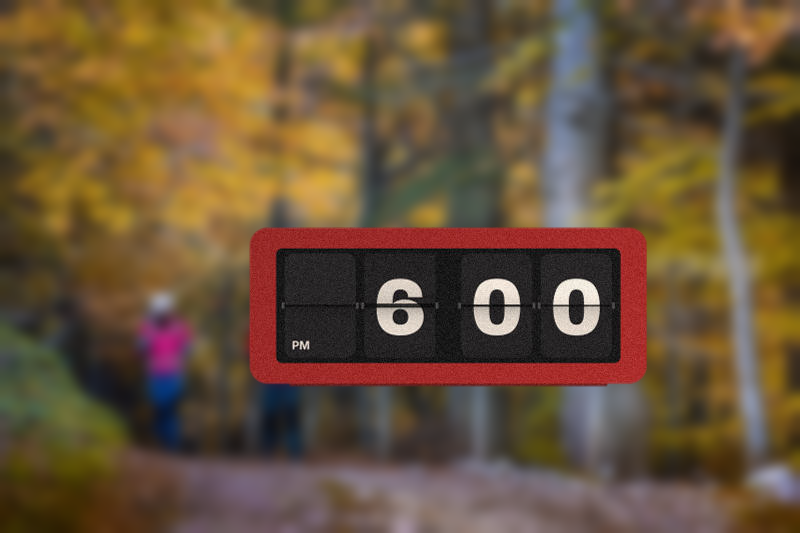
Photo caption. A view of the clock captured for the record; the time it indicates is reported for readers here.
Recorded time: 6:00
